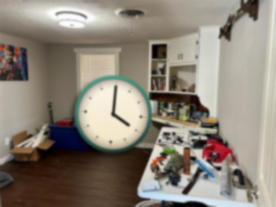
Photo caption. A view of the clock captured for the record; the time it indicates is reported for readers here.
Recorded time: 4:00
